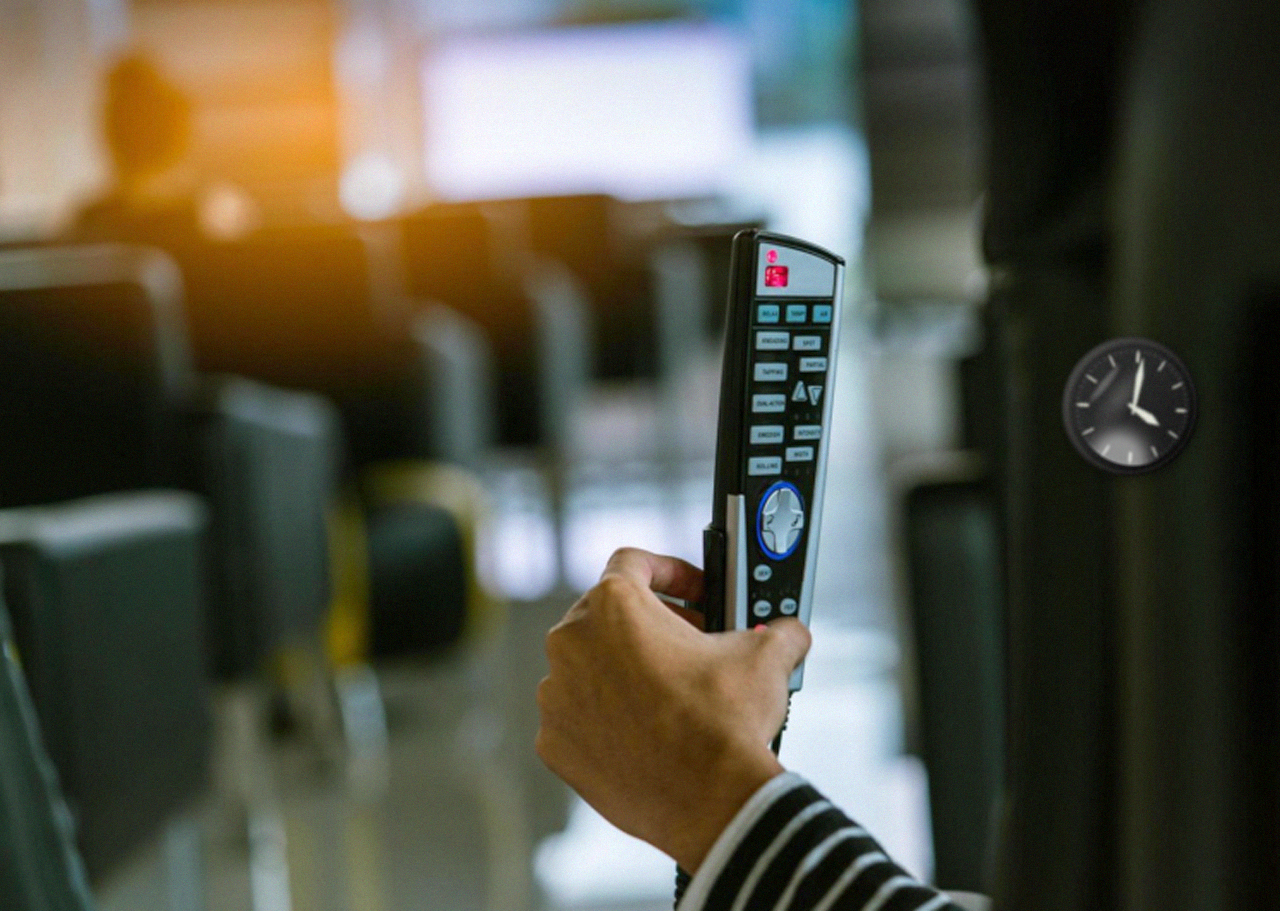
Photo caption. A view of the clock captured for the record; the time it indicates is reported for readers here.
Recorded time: 4:01
